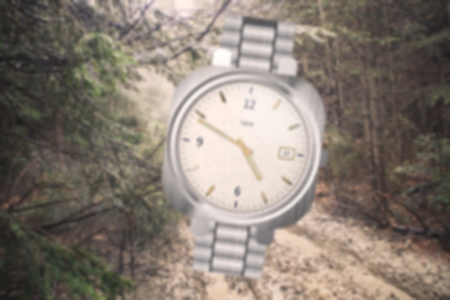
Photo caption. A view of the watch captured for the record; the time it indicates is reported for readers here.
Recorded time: 4:49
